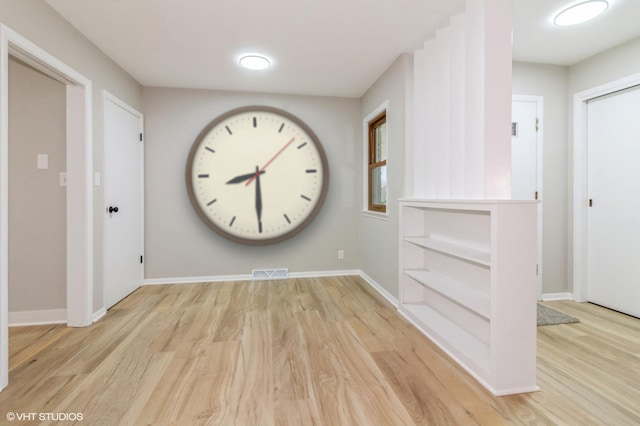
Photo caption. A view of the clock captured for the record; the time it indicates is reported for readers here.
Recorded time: 8:30:08
